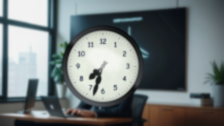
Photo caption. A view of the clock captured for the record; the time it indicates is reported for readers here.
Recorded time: 7:33
